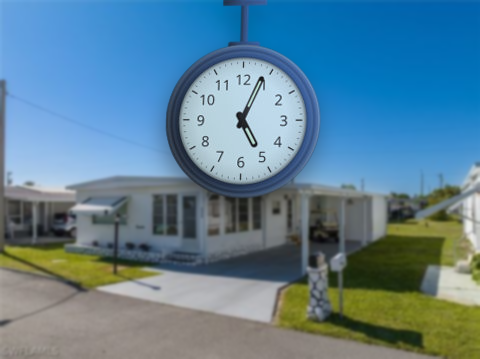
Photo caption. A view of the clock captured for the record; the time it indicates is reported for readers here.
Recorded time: 5:04
